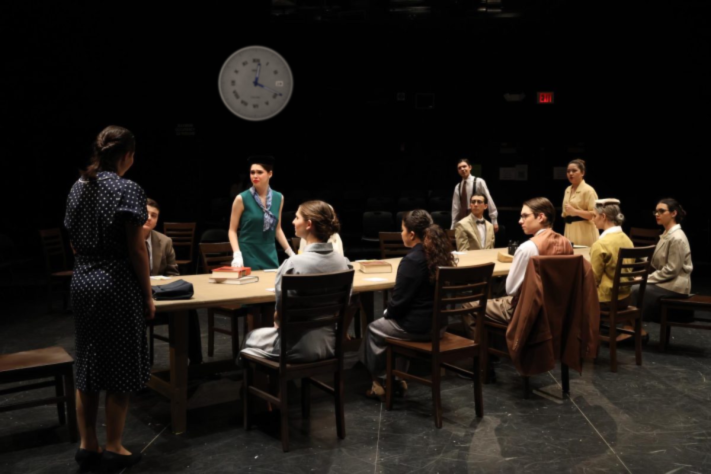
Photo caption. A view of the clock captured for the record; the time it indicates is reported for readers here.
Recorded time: 12:19
